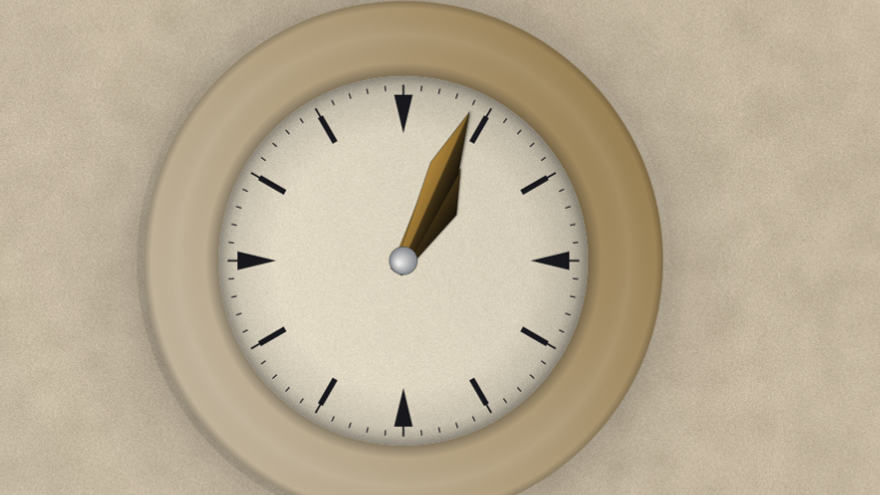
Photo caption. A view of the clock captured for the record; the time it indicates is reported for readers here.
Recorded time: 1:04
